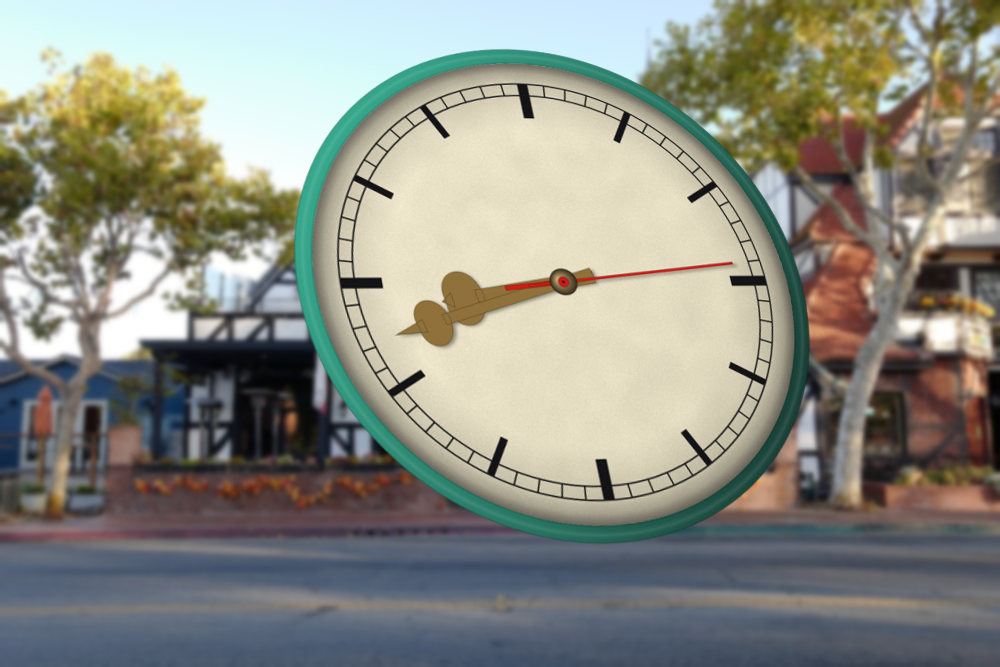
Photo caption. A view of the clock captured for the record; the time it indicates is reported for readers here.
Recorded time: 8:42:14
